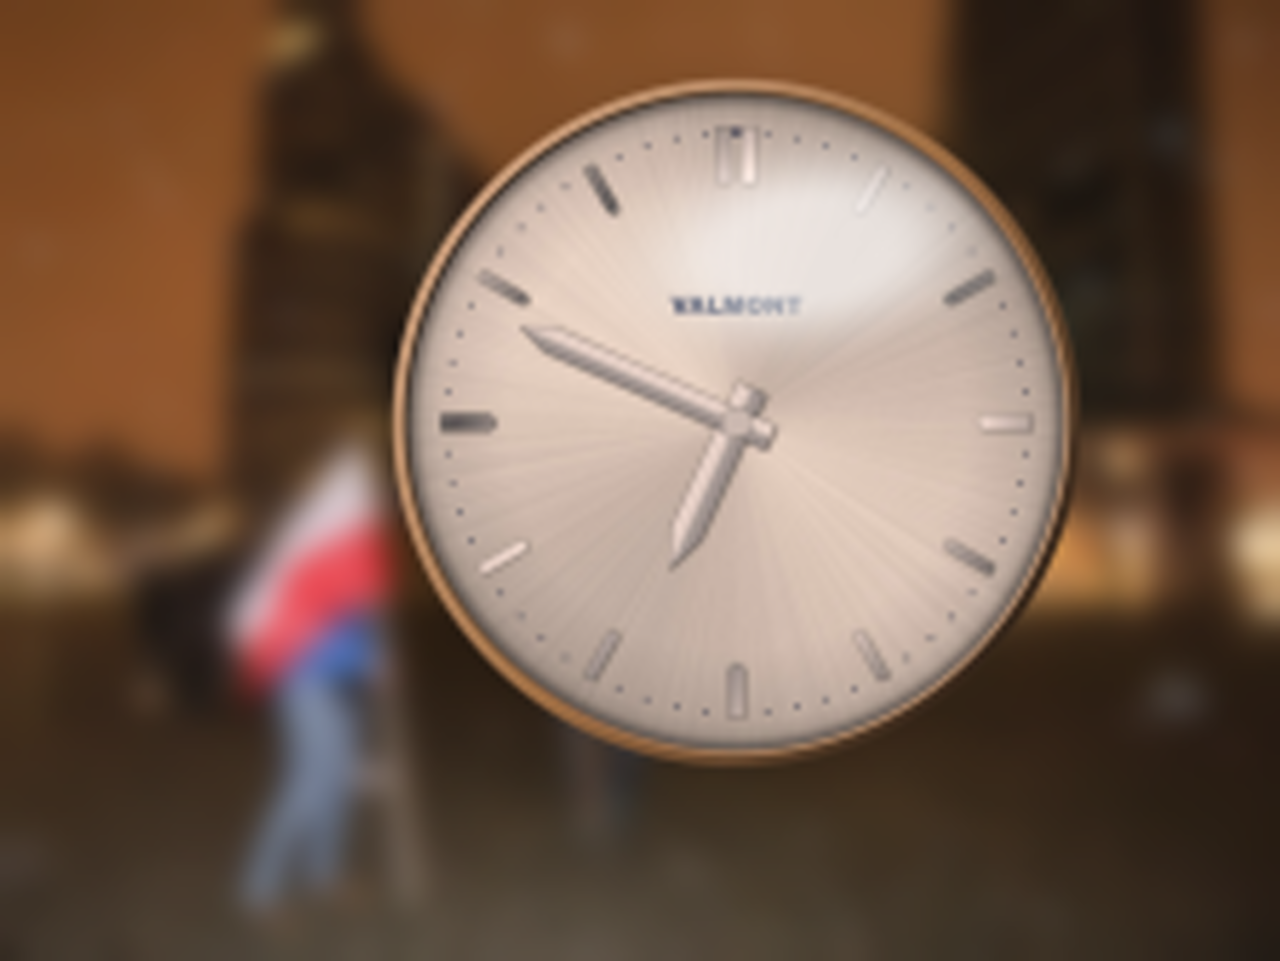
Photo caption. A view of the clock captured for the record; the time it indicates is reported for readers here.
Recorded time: 6:49
